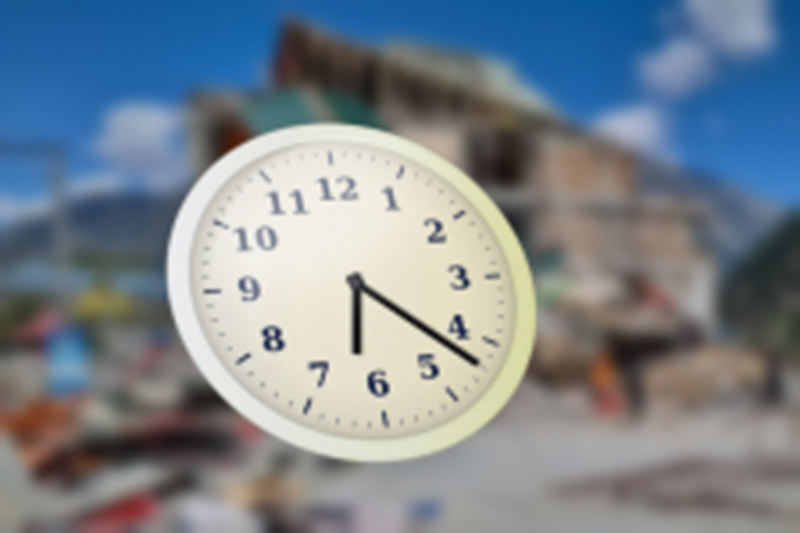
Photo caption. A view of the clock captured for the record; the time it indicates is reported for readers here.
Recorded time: 6:22
